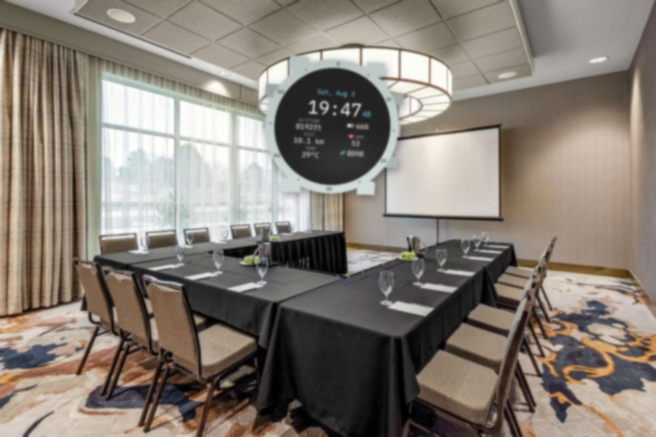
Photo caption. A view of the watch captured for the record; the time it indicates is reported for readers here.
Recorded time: 19:47
